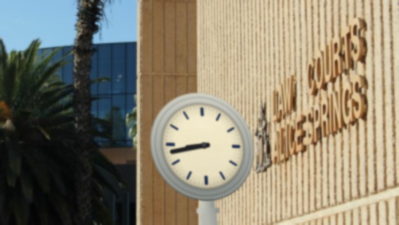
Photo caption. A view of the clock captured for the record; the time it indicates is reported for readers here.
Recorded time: 8:43
